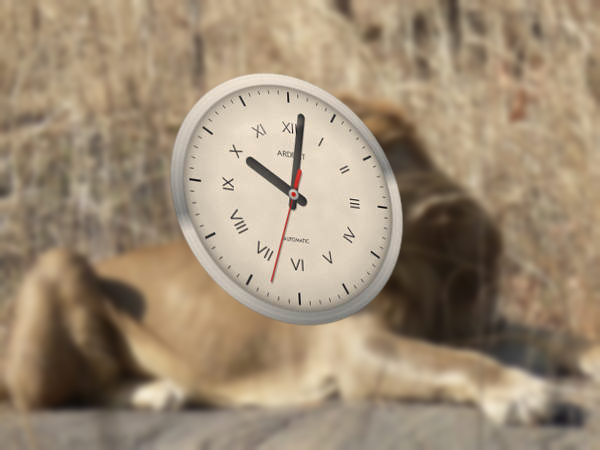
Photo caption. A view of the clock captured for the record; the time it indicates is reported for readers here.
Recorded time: 10:01:33
